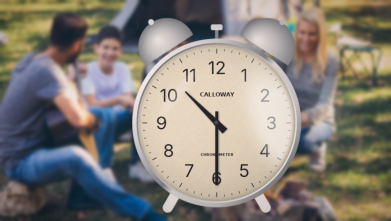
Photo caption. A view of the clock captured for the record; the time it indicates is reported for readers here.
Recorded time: 10:30
